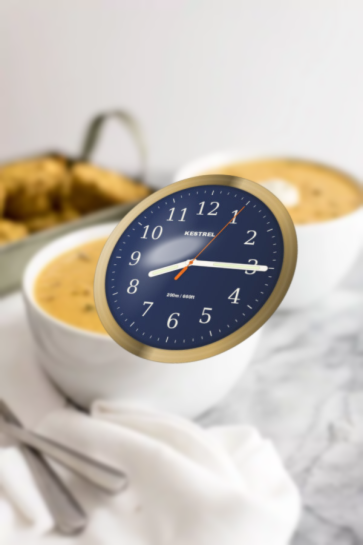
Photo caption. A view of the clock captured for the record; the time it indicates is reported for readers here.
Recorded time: 8:15:05
